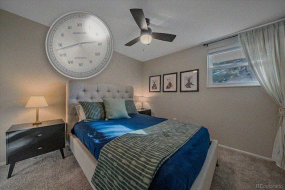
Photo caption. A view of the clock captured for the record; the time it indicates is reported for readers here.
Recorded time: 2:43
